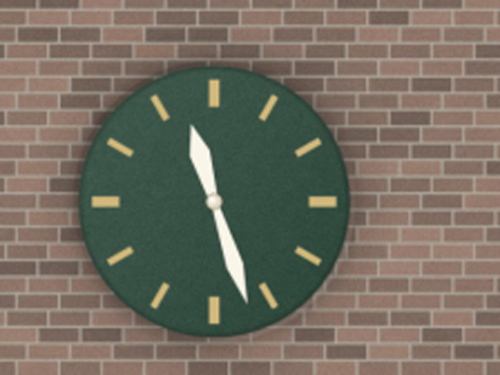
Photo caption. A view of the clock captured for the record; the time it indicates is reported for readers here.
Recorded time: 11:27
